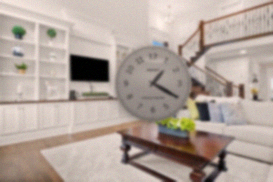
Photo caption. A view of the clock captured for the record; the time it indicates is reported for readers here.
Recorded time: 1:20
